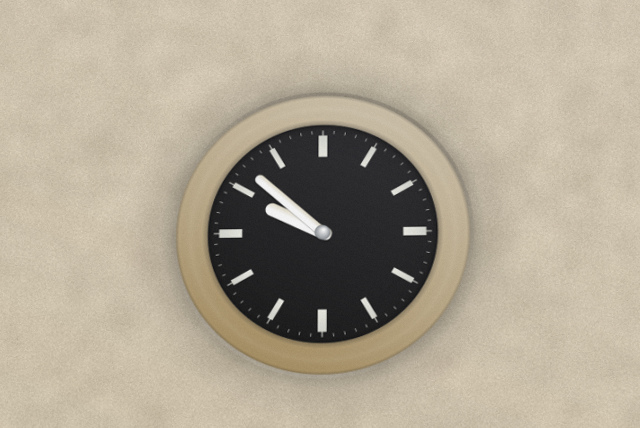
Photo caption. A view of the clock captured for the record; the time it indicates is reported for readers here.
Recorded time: 9:52
